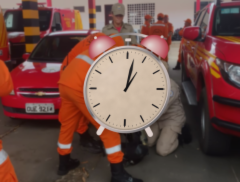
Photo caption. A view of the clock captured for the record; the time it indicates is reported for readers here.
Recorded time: 1:02
